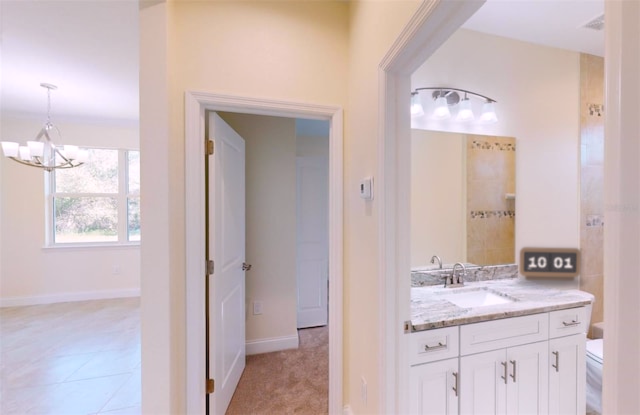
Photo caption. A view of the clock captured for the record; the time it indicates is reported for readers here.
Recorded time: 10:01
